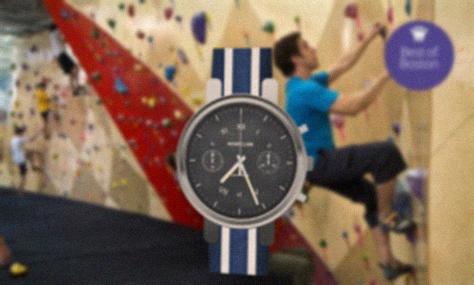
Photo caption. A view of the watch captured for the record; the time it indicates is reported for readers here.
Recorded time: 7:26
